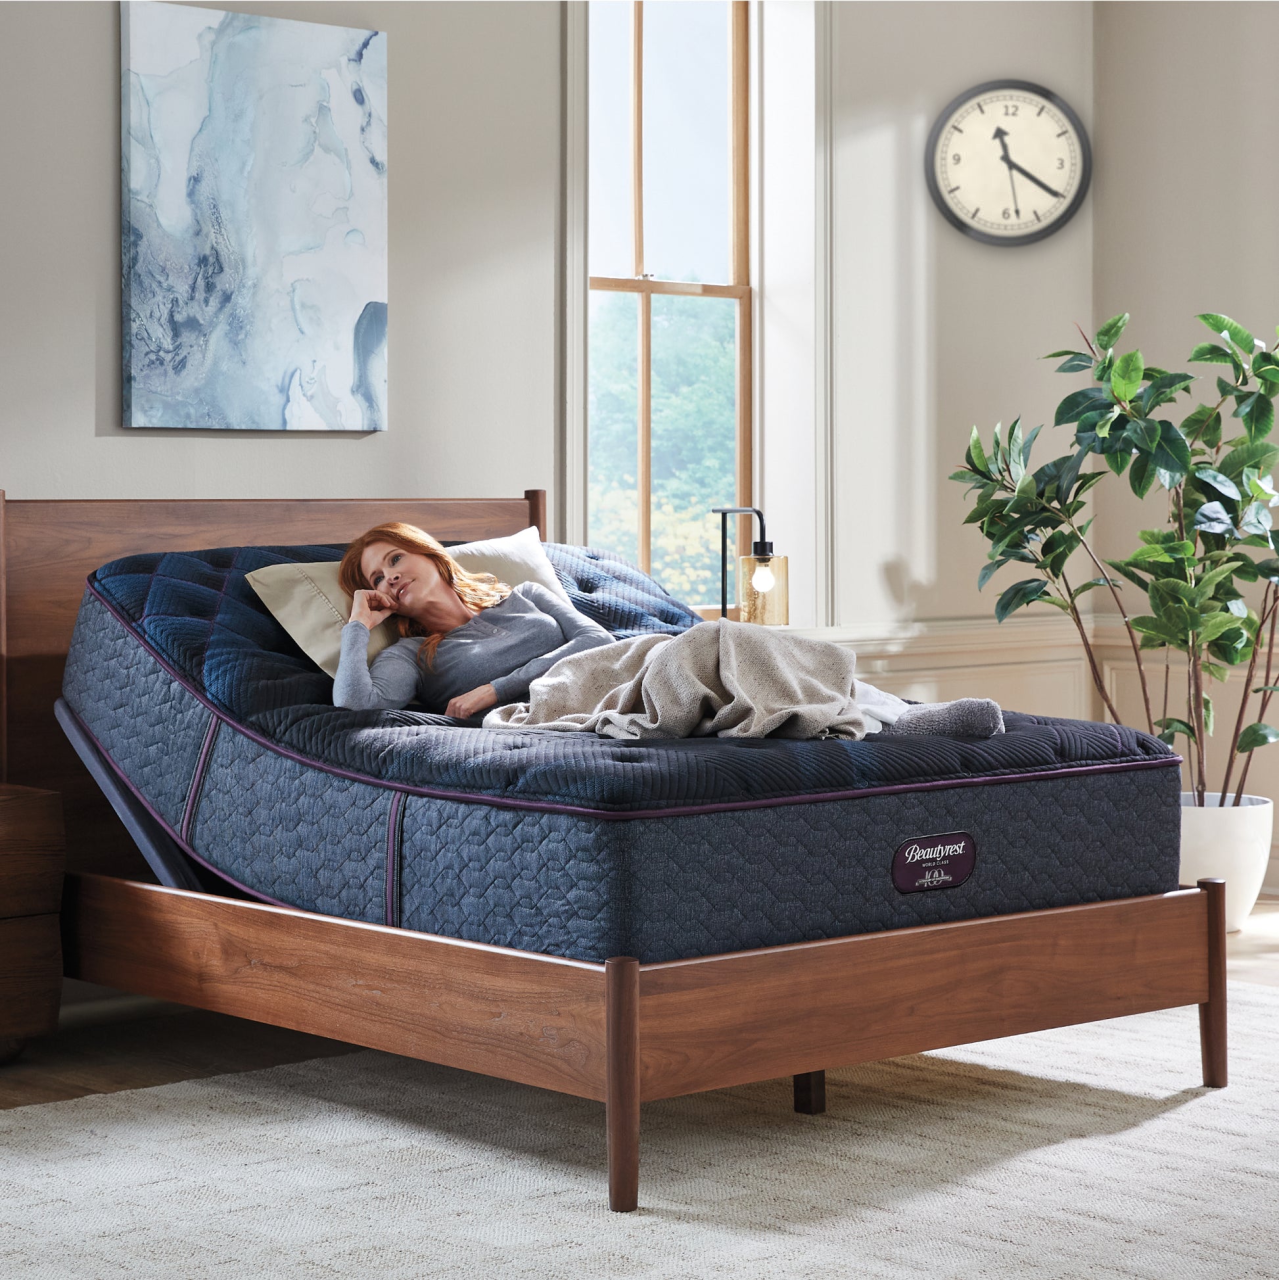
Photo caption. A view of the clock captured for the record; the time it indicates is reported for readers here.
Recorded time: 11:20:28
